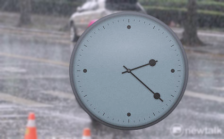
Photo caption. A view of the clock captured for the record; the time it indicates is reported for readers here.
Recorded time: 2:22
